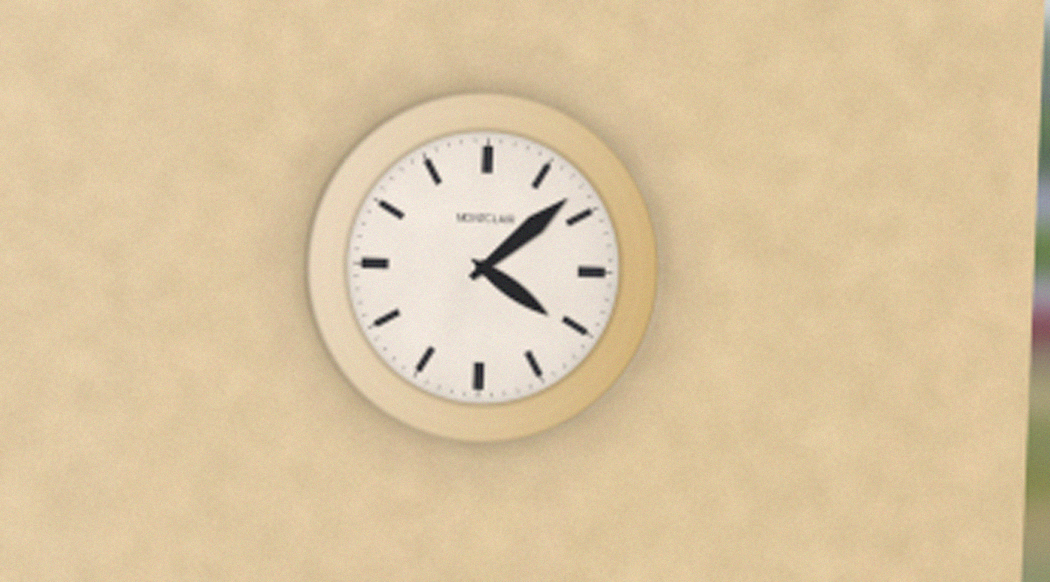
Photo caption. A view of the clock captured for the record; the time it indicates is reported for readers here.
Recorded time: 4:08
